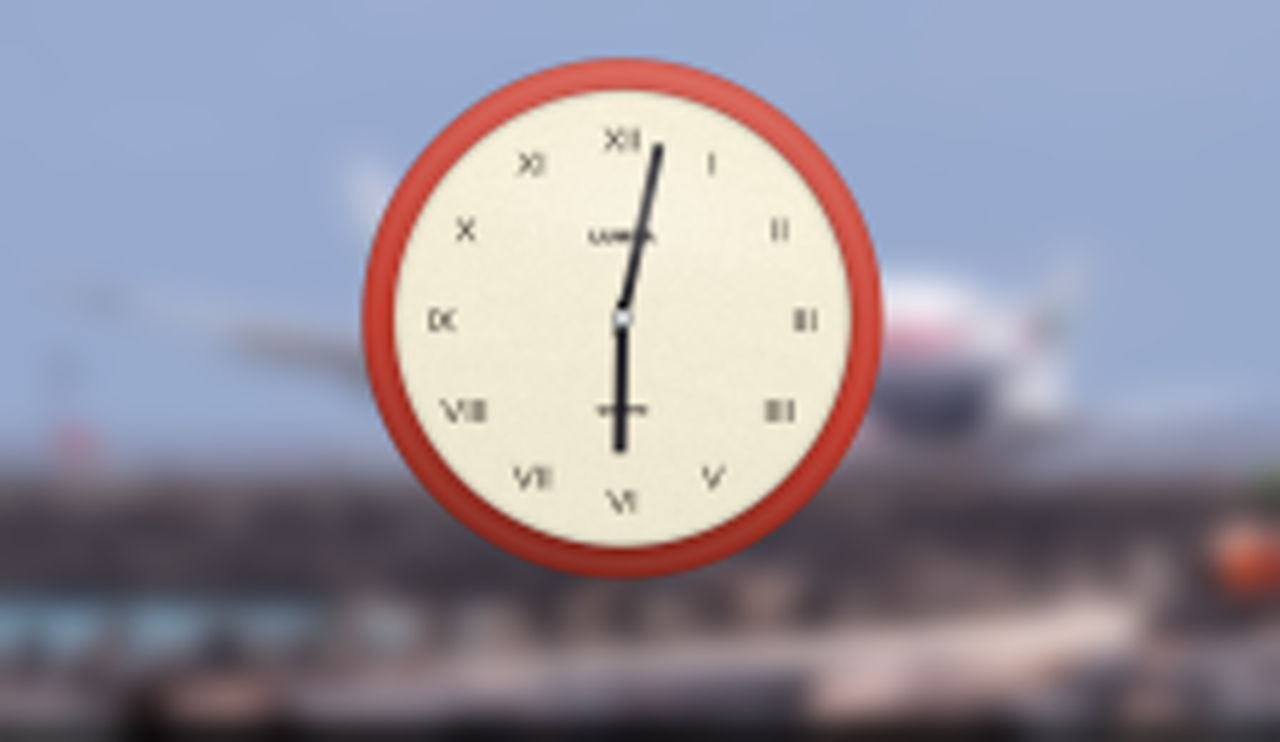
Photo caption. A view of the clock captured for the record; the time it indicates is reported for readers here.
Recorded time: 6:02
